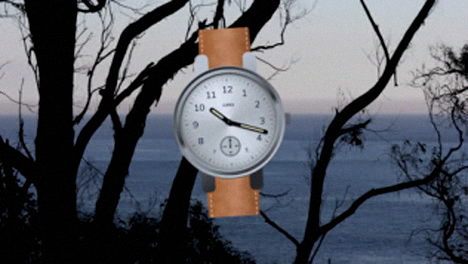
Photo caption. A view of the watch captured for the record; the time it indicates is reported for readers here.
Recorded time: 10:18
